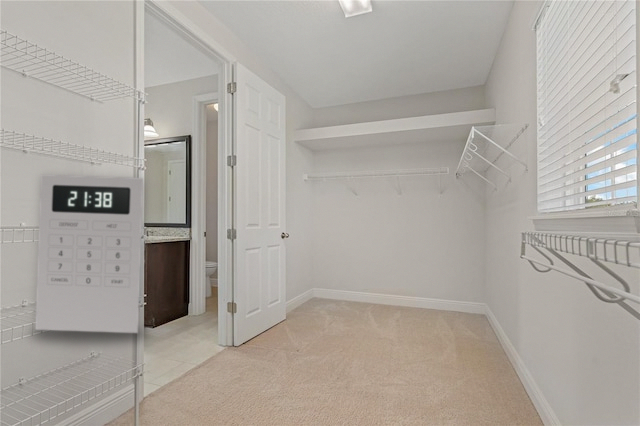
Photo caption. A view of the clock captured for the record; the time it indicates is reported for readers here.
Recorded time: 21:38
